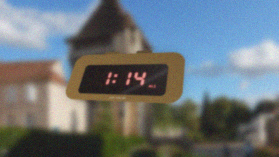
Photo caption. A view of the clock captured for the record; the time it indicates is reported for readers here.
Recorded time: 1:14
